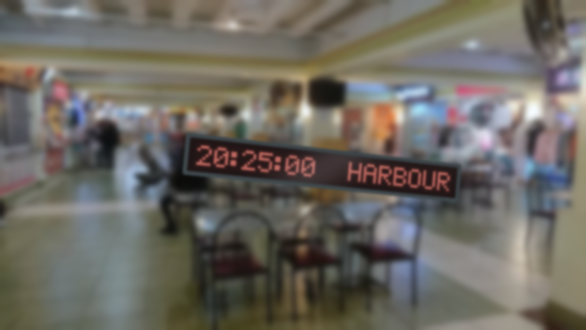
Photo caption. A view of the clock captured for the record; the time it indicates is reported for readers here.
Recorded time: 20:25:00
